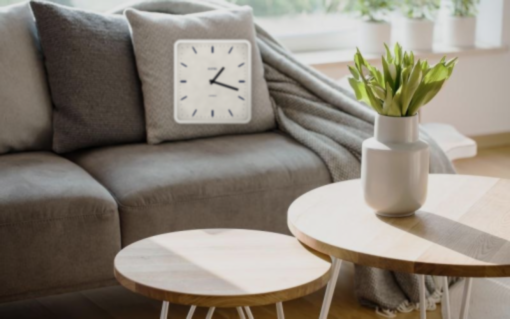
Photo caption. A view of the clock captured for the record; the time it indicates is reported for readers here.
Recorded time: 1:18
